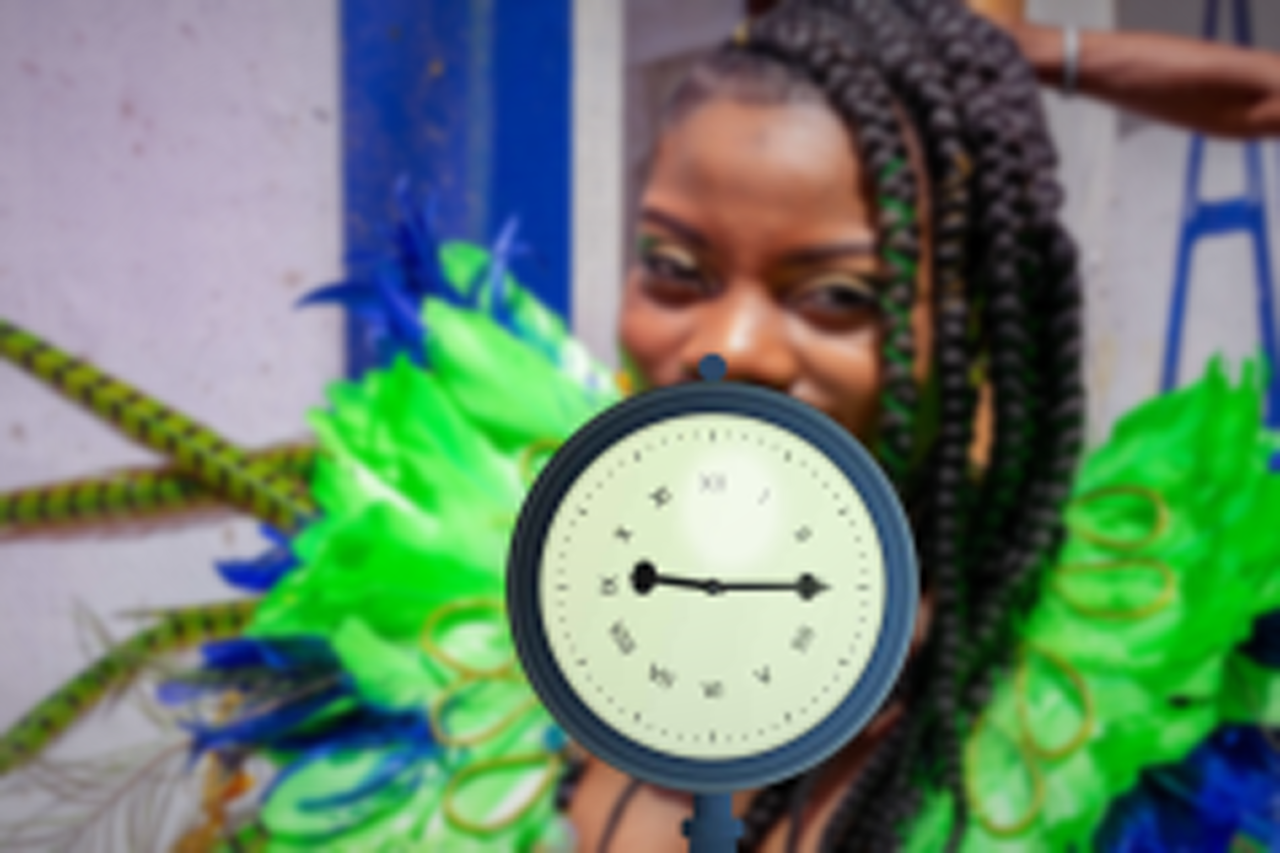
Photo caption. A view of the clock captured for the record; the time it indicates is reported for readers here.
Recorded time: 9:15
